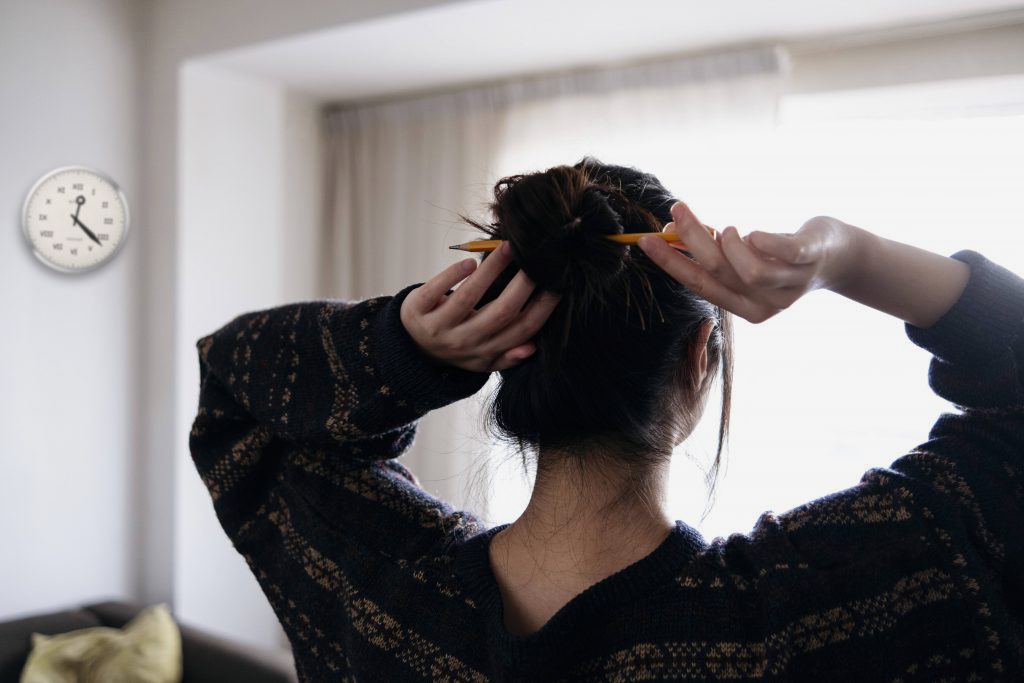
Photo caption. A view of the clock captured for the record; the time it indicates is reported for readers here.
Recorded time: 12:22
